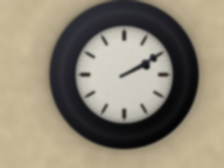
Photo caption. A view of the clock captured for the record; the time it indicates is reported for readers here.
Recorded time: 2:10
